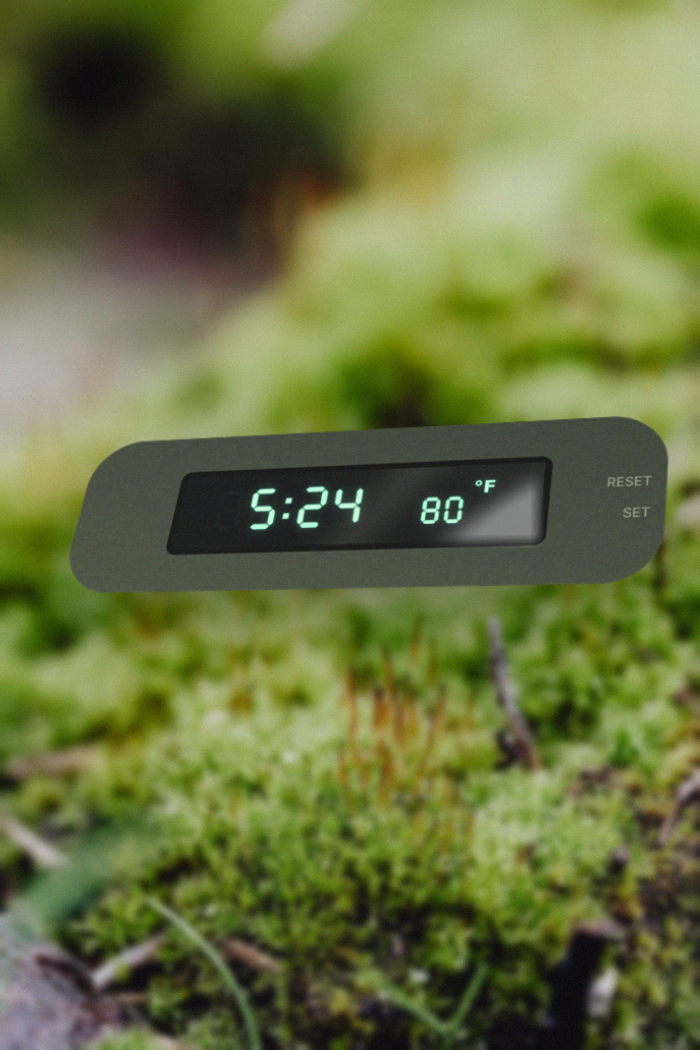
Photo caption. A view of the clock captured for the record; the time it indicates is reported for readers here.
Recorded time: 5:24
